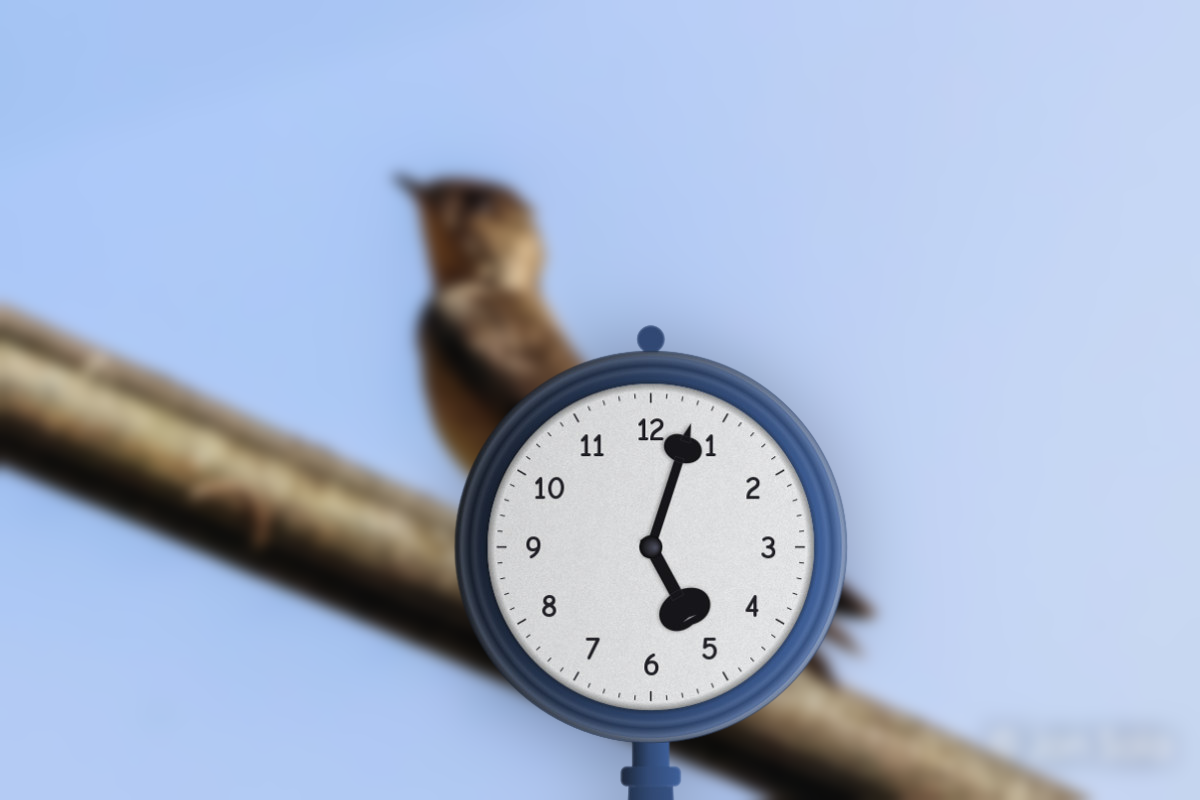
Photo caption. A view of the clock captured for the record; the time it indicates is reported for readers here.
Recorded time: 5:03
